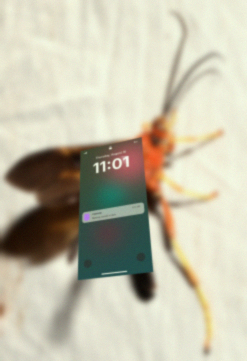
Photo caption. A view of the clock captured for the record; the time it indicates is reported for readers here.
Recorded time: 11:01
